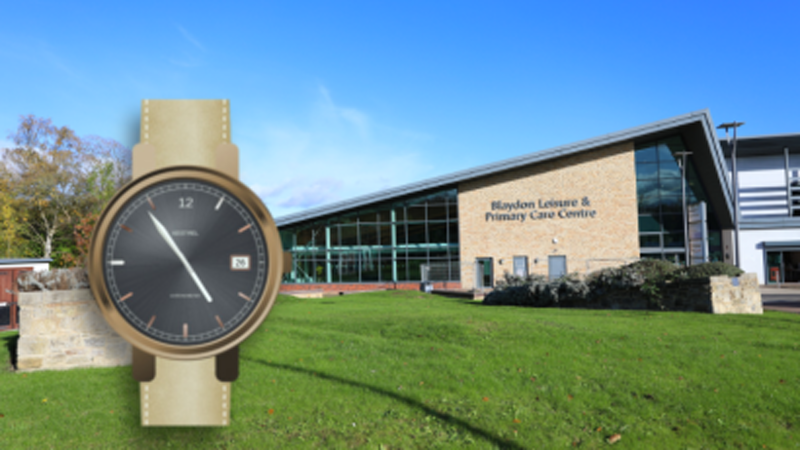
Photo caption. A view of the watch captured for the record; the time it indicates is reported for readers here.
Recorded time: 4:54
